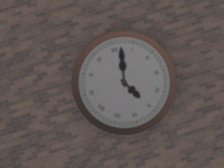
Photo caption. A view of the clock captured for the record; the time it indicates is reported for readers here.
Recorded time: 5:02
